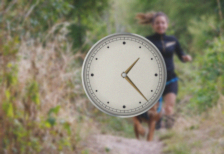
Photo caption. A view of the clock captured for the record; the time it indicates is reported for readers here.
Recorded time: 1:23
